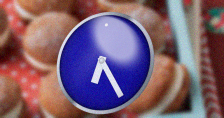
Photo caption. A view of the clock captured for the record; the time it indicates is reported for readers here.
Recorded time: 6:24
